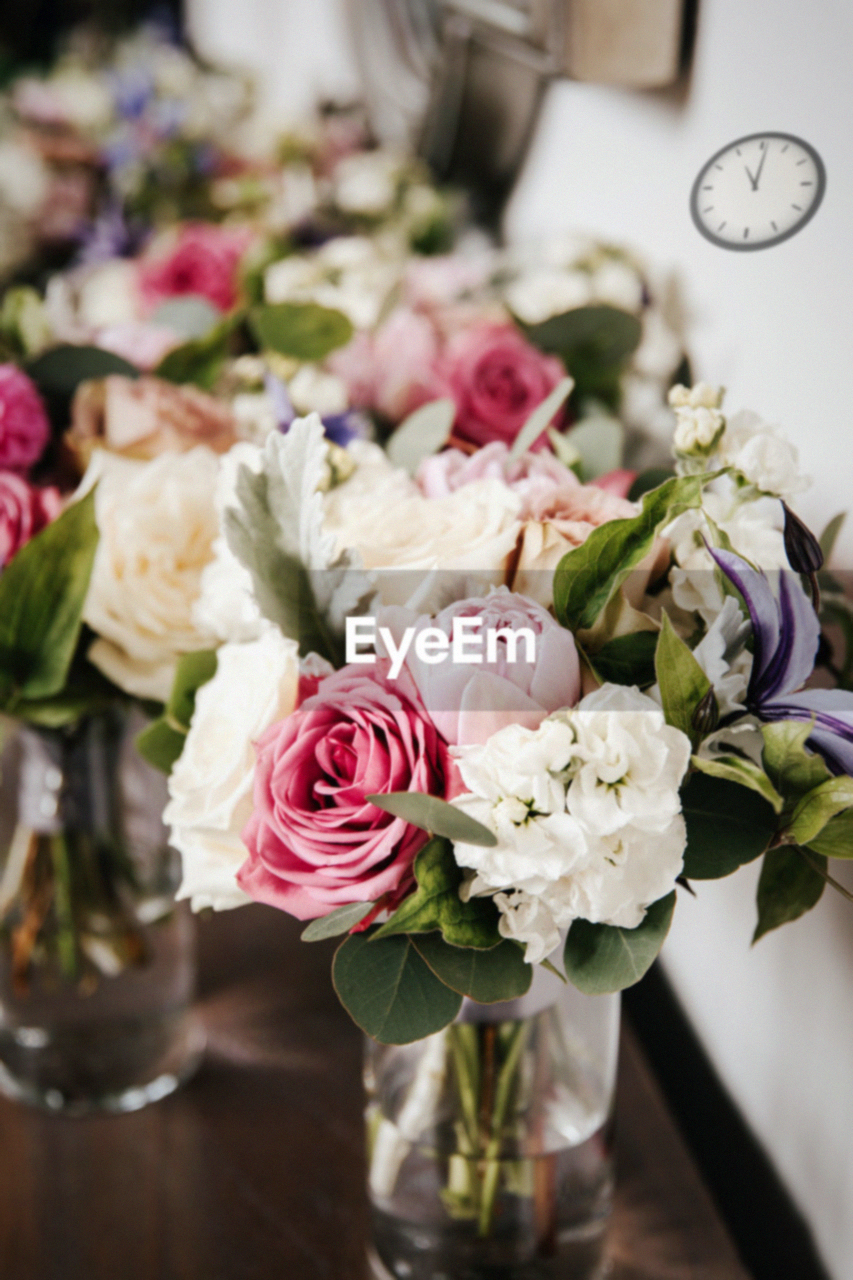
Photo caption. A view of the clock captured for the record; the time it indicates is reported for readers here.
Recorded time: 11:01
